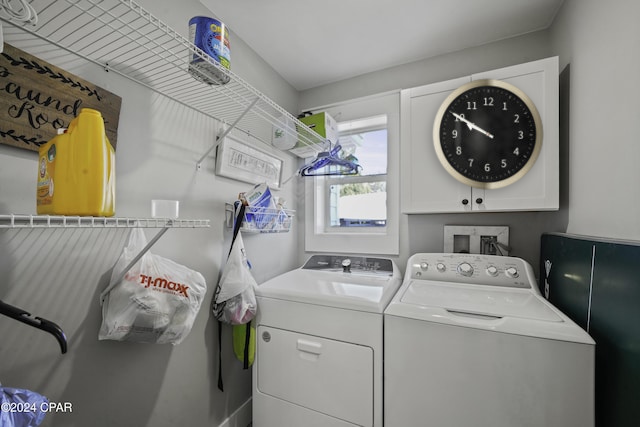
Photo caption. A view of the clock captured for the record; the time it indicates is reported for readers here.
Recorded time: 9:50
